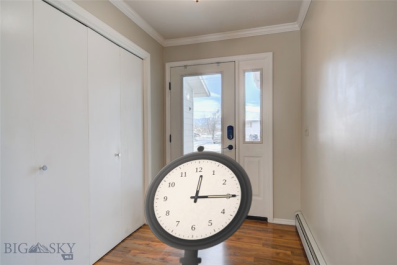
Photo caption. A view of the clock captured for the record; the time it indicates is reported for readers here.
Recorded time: 12:15
